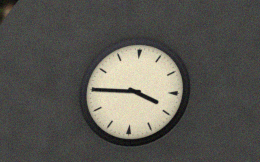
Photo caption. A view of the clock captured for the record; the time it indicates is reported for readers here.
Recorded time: 3:45
